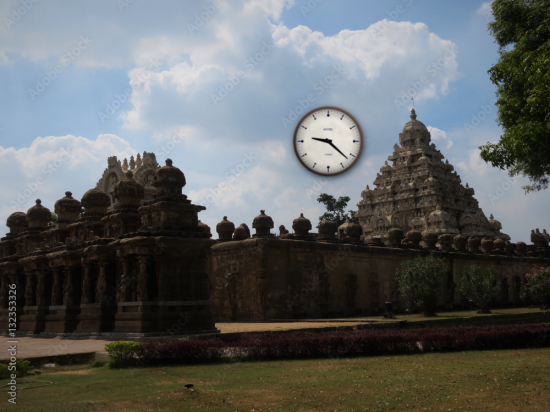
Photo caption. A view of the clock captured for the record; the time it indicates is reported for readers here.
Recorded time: 9:22
